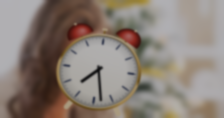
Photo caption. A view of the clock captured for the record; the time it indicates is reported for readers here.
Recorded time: 7:28
